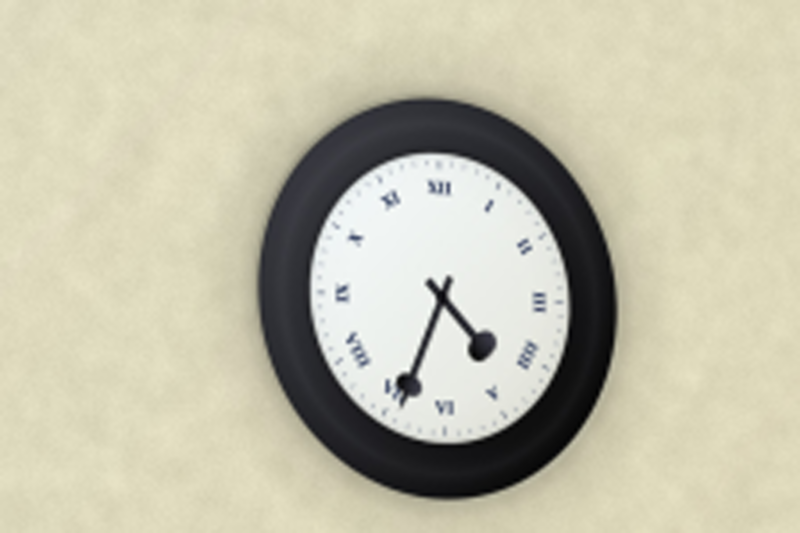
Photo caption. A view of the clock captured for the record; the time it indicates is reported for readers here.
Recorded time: 4:34
